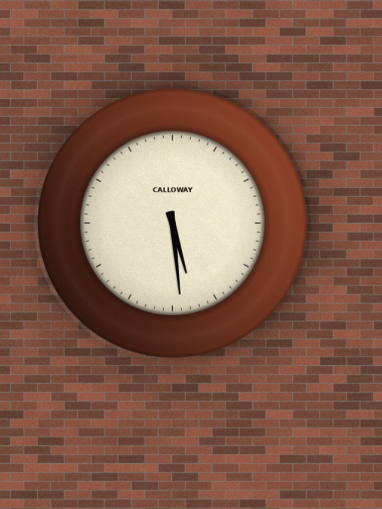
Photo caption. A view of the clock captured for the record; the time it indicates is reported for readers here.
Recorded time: 5:29
